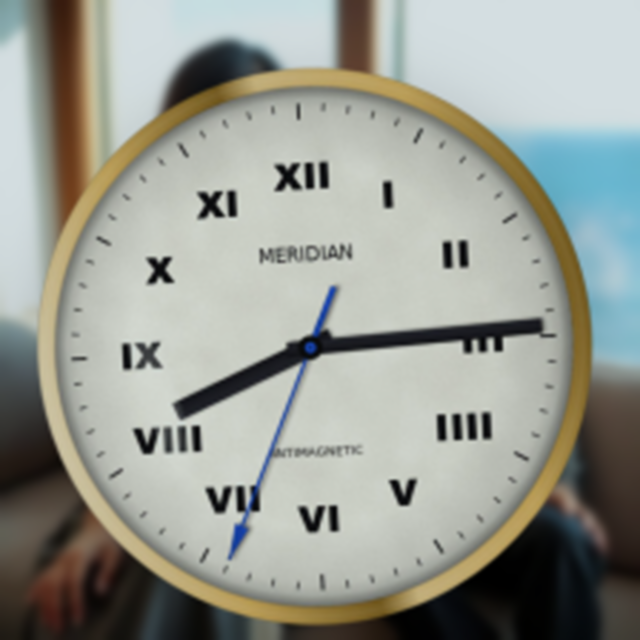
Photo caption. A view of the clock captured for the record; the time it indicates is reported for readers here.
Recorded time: 8:14:34
